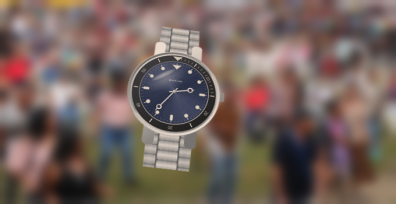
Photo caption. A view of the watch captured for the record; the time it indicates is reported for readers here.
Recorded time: 2:36
